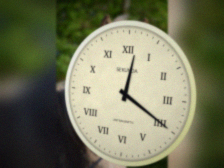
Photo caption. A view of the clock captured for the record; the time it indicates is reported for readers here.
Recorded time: 12:20
